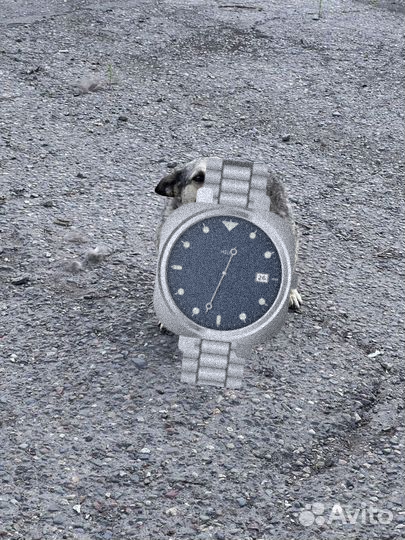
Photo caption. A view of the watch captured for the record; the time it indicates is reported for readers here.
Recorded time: 12:33
